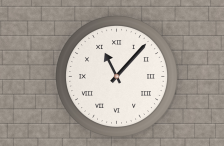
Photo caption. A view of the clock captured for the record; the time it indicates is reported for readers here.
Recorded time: 11:07
